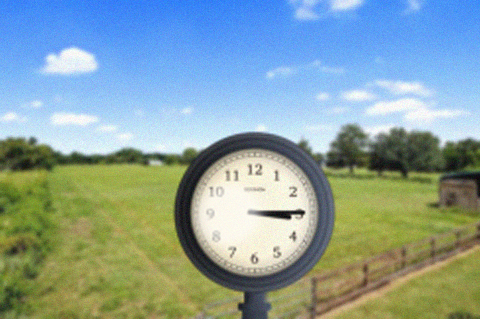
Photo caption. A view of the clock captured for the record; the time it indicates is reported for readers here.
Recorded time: 3:15
